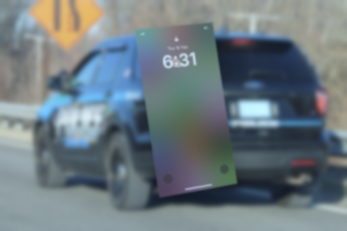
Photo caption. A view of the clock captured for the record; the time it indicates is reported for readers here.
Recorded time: 6:31
